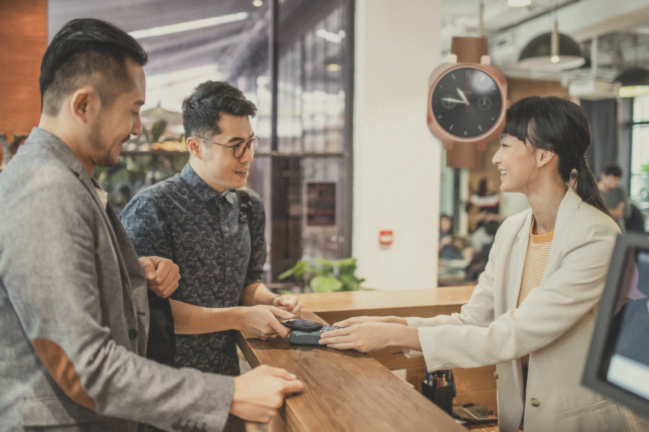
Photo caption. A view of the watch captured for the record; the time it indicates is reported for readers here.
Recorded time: 10:46
